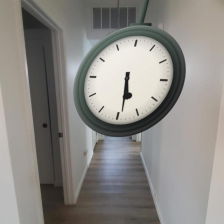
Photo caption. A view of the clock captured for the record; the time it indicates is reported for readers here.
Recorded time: 5:29
